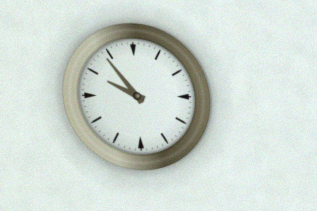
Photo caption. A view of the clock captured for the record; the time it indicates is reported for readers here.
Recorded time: 9:54
